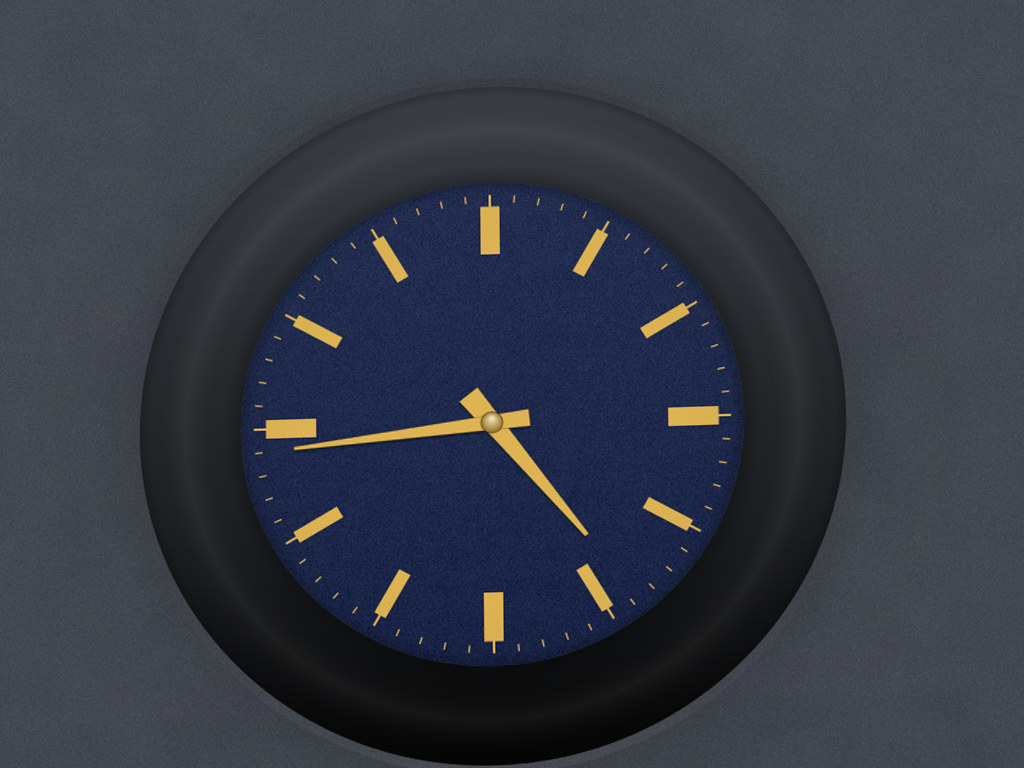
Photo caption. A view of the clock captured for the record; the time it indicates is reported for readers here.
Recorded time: 4:44
